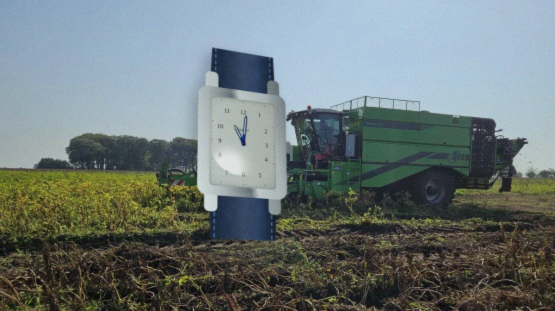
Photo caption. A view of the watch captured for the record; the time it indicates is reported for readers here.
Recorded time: 11:01
